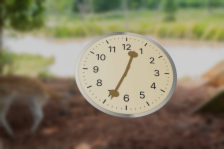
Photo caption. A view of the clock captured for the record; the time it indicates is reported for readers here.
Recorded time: 12:34
